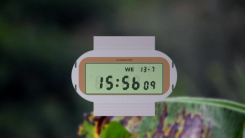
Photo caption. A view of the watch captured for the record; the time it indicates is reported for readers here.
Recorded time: 15:56:09
